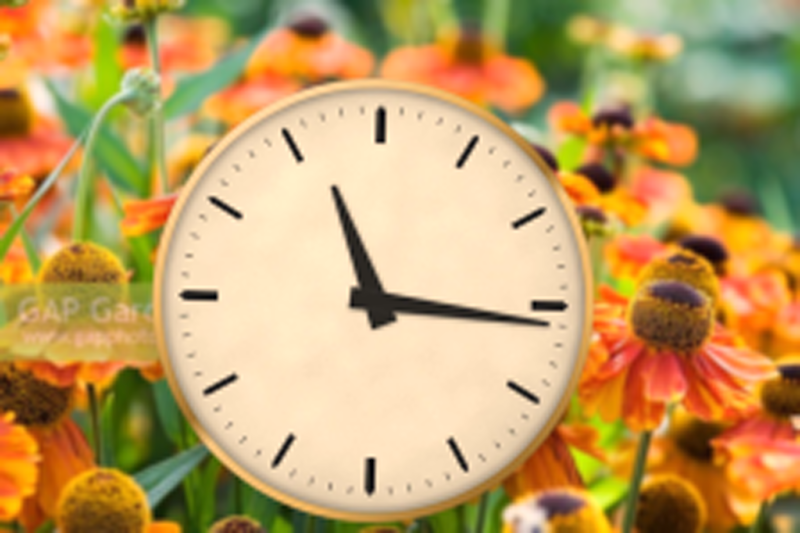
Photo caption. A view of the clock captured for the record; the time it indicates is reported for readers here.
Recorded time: 11:16
